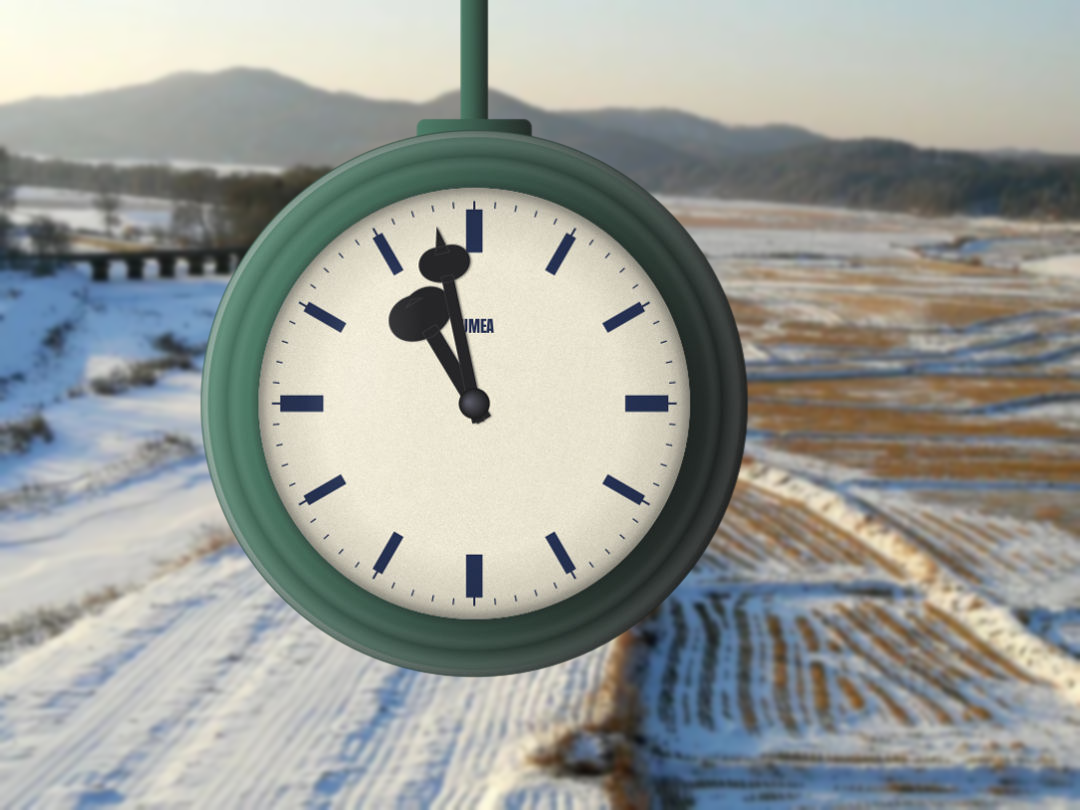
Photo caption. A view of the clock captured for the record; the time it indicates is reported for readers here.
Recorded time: 10:58
